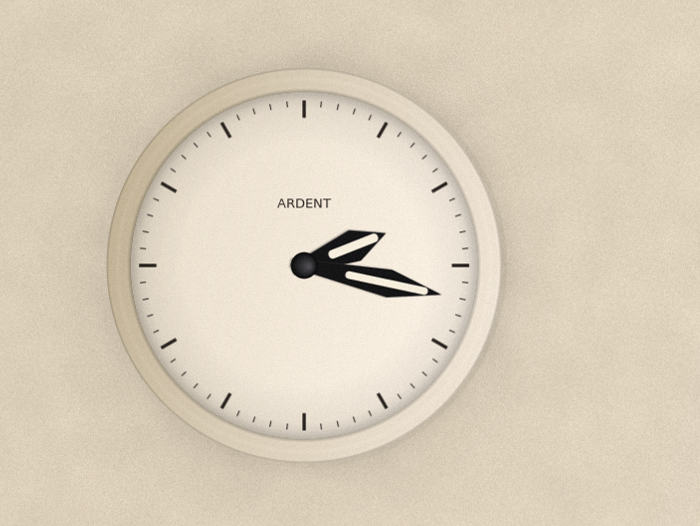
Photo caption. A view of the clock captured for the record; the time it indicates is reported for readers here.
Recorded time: 2:17
